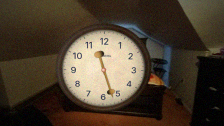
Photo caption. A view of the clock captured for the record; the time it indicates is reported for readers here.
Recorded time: 11:27
